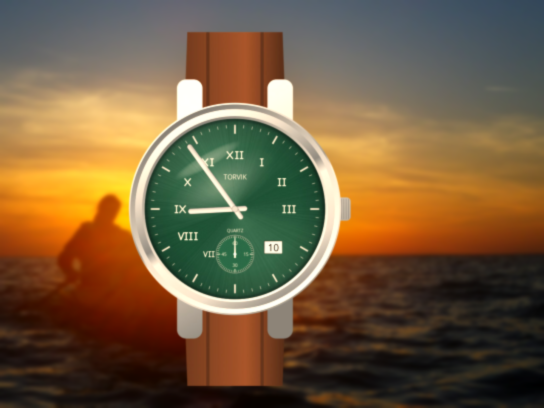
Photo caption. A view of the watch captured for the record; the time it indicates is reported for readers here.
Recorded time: 8:54
